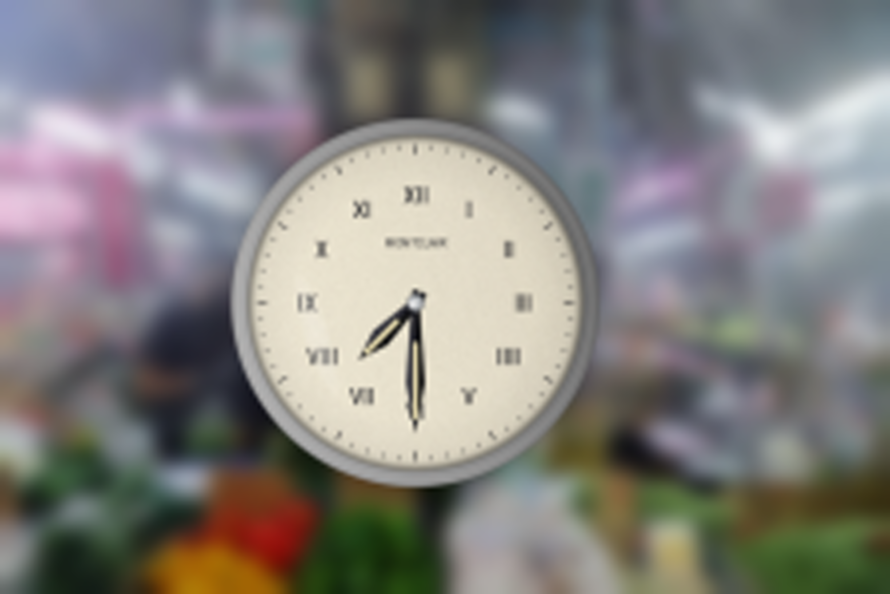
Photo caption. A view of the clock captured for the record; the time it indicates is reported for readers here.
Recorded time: 7:30
